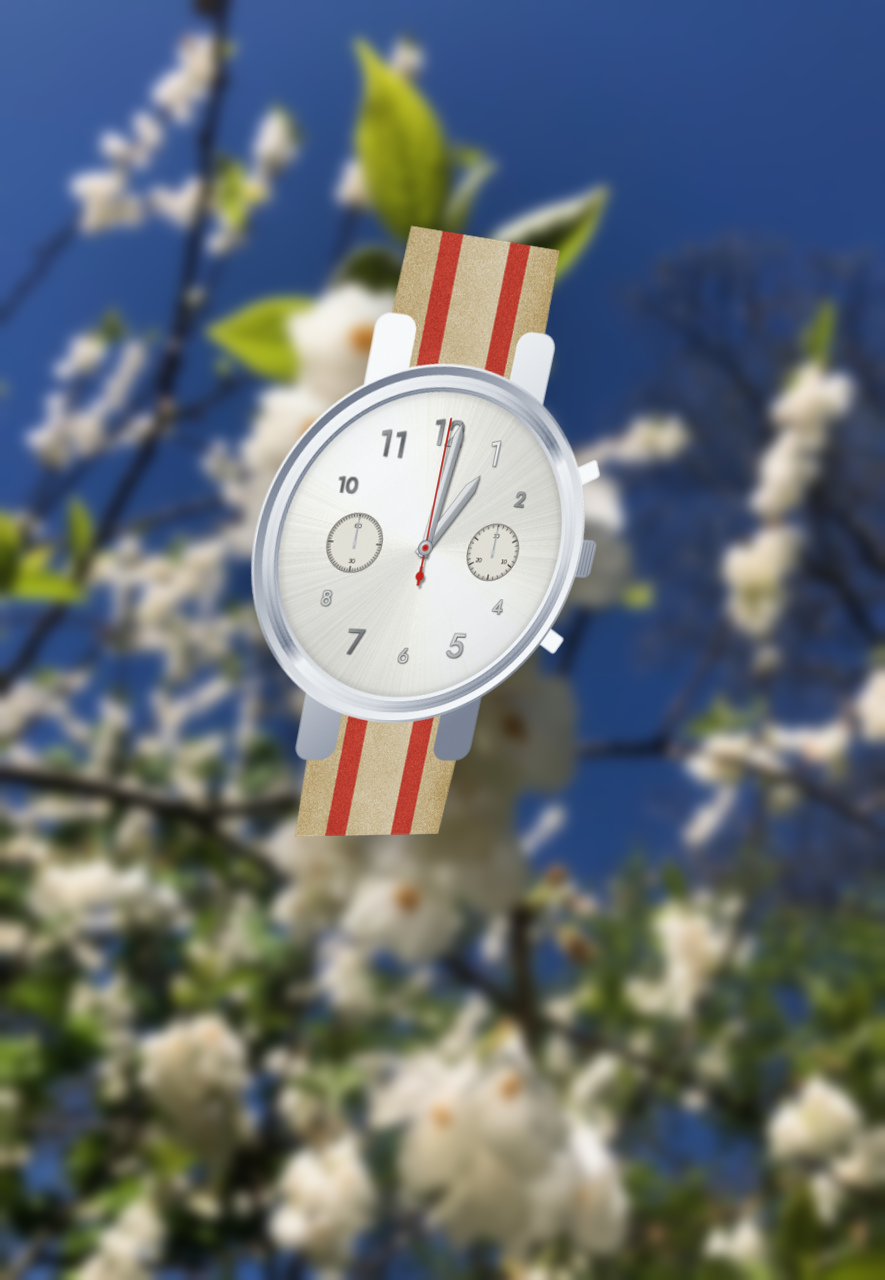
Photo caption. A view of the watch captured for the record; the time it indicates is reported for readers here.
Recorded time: 1:01
